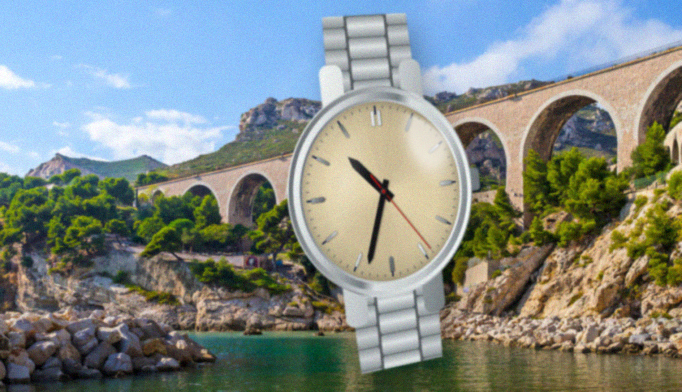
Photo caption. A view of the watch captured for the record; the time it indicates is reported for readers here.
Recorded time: 10:33:24
